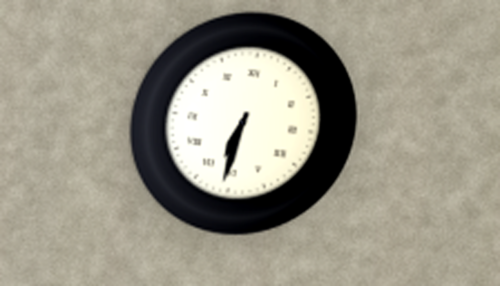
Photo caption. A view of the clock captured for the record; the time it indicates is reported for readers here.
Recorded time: 6:31
